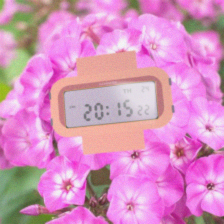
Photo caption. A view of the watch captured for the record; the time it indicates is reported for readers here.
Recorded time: 20:15:22
